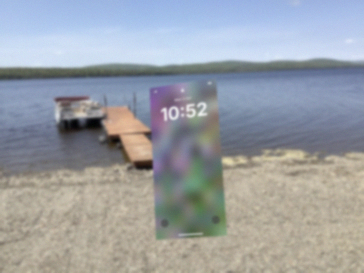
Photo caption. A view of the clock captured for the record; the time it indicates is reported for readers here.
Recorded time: 10:52
